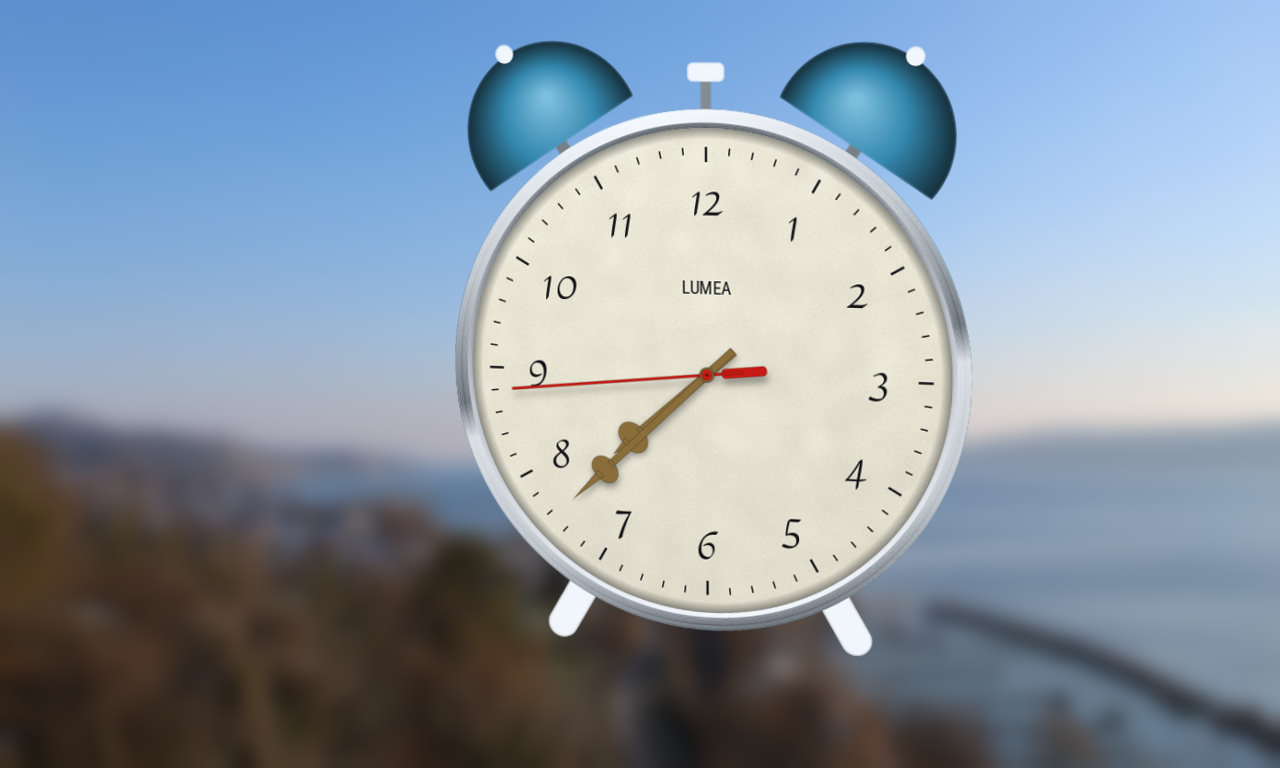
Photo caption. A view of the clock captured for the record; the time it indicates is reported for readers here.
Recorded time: 7:37:44
